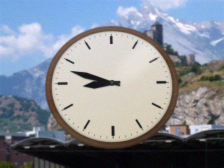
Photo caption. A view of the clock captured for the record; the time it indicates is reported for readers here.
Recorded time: 8:48
